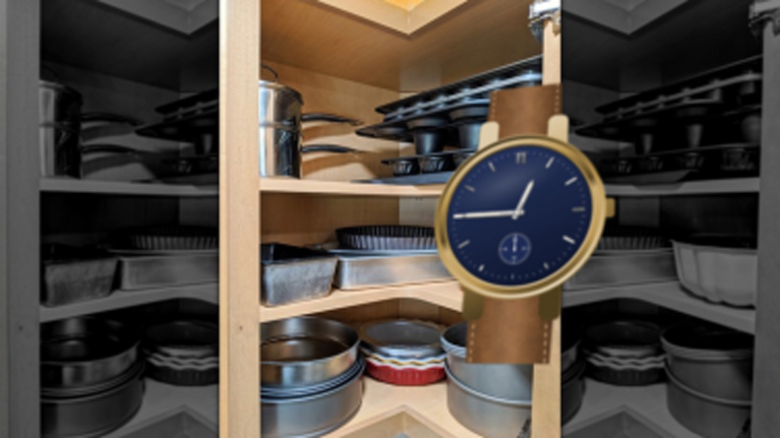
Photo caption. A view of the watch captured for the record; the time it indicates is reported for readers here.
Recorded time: 12:45
